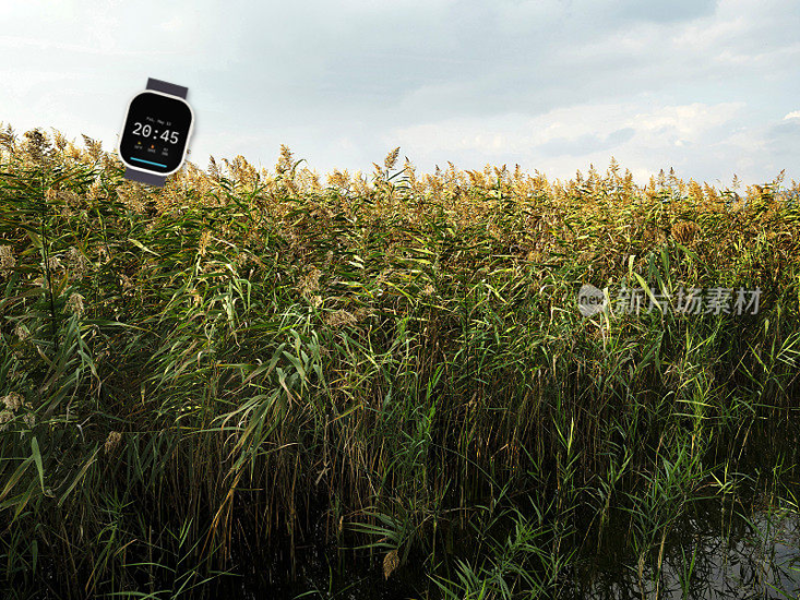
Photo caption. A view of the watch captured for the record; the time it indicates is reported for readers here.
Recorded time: 20:45
